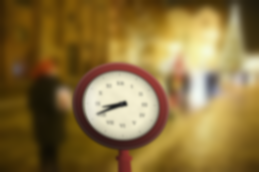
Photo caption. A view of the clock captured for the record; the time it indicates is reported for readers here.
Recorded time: 8:41
